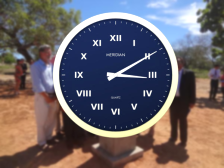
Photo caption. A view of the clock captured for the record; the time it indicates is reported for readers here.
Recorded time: 3:10
